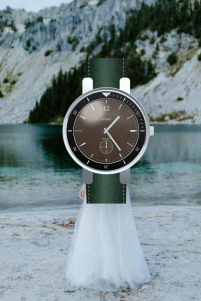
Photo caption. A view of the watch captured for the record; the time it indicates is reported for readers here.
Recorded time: 1:24
